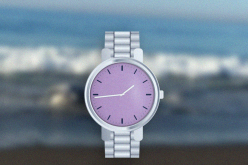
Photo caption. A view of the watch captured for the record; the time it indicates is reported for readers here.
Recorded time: 1:44
